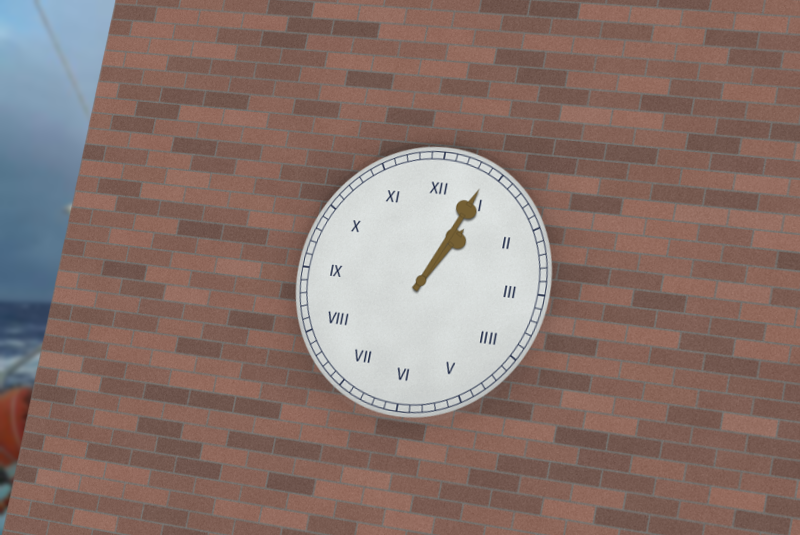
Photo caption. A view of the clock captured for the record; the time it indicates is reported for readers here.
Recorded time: 1:04
